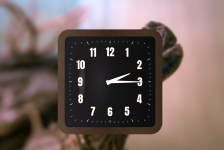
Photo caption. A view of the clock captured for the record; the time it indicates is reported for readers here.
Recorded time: 2:15
